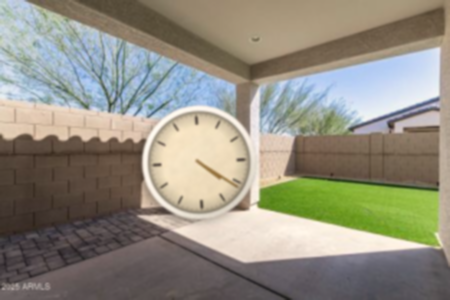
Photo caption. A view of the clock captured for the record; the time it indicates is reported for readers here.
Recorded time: 4:21
